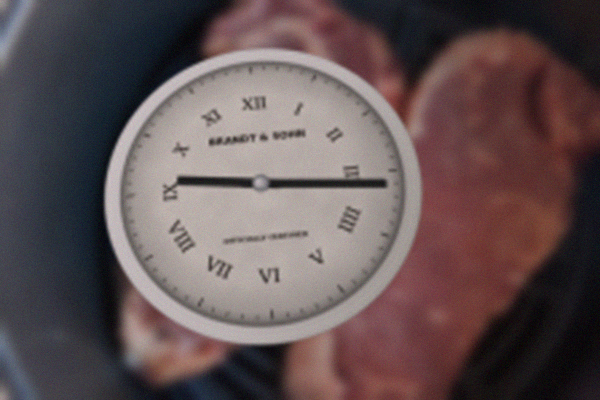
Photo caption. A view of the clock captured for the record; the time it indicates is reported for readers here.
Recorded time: 9:16
